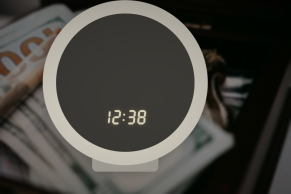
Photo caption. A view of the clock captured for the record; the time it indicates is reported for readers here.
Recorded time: 12:38
